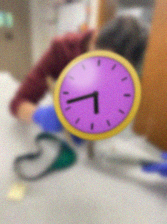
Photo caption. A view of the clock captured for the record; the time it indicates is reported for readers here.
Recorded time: 5:42
